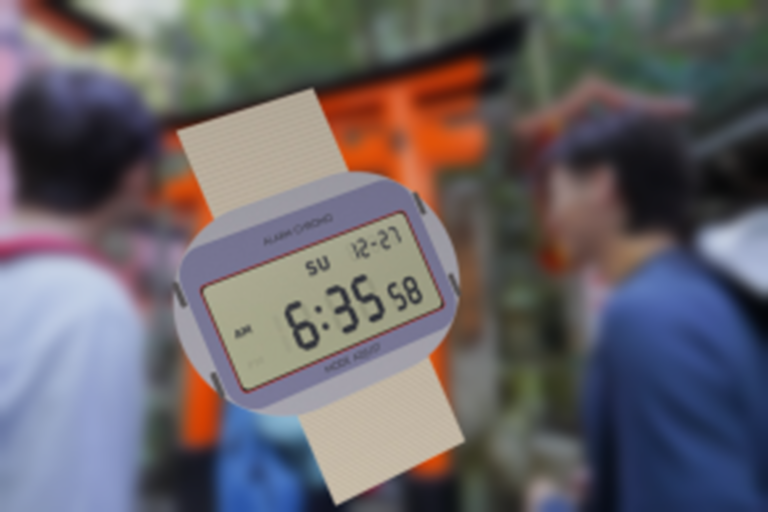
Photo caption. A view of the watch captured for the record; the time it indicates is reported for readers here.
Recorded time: 6:35:58
